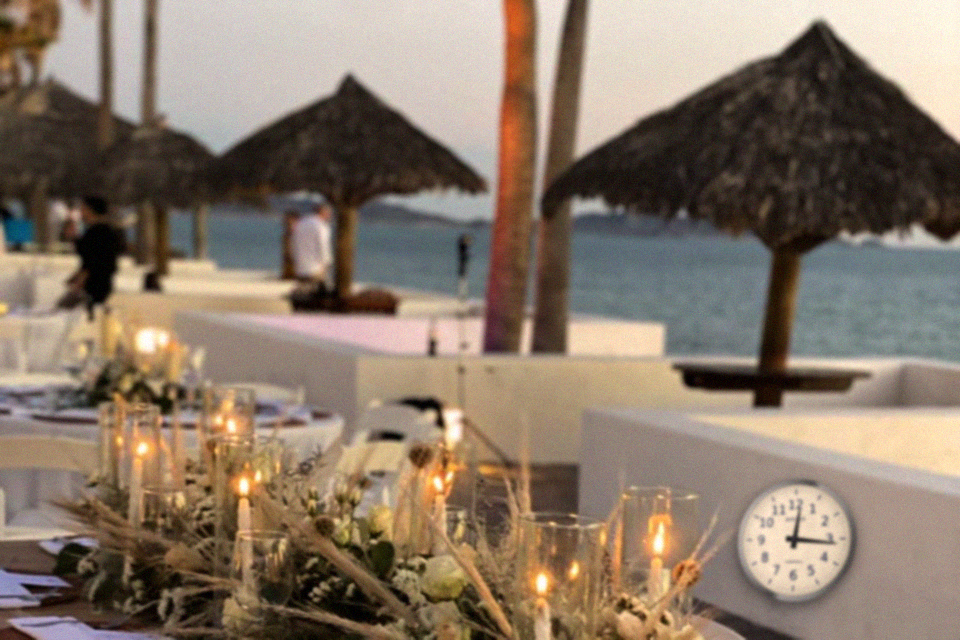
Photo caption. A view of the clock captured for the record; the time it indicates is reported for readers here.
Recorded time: 12:16
